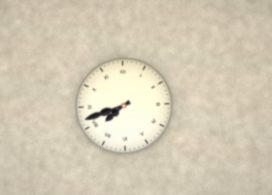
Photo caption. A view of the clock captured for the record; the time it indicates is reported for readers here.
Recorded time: 7:42
